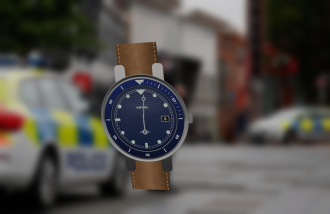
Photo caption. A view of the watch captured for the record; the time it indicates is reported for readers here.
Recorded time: 6:01
